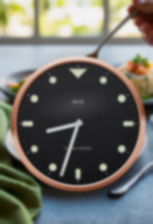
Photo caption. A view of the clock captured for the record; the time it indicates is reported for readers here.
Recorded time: 8:33
